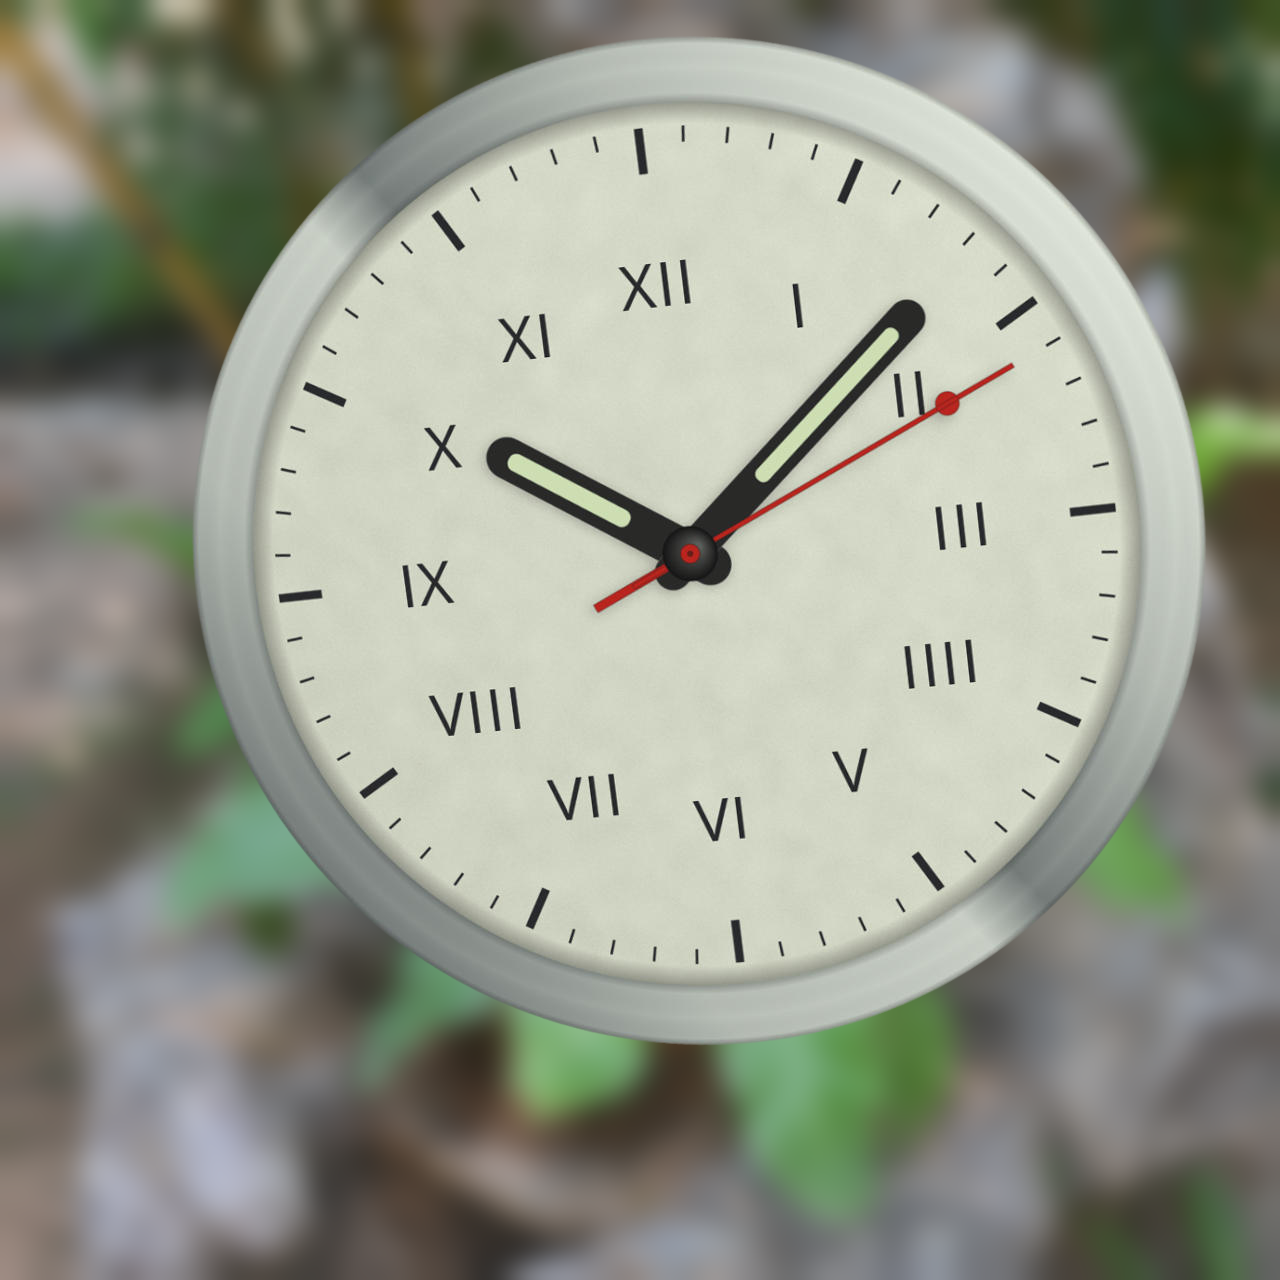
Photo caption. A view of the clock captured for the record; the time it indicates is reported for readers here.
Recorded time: 10:08:11
